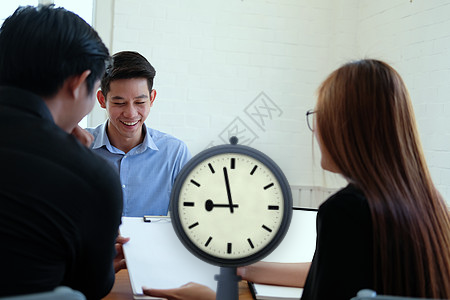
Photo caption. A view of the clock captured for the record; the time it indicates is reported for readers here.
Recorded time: 8:58
